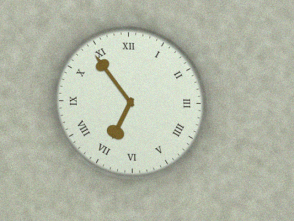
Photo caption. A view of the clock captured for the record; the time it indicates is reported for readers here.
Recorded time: 6:54
